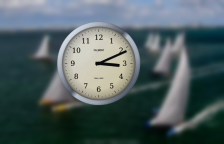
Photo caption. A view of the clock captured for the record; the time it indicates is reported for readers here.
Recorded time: 3:11
